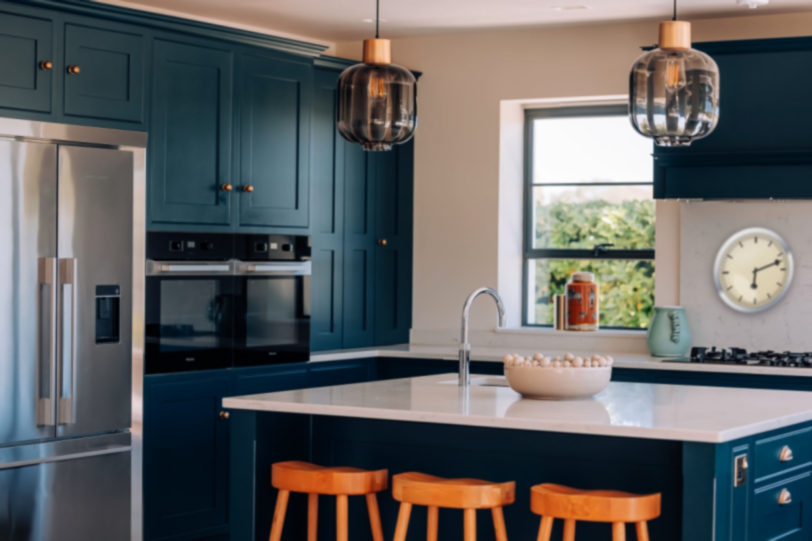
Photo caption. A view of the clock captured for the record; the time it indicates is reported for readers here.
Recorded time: 6:12
